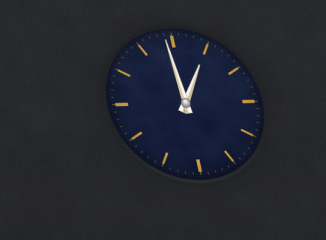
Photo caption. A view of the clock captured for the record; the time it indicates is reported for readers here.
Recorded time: 12:59
